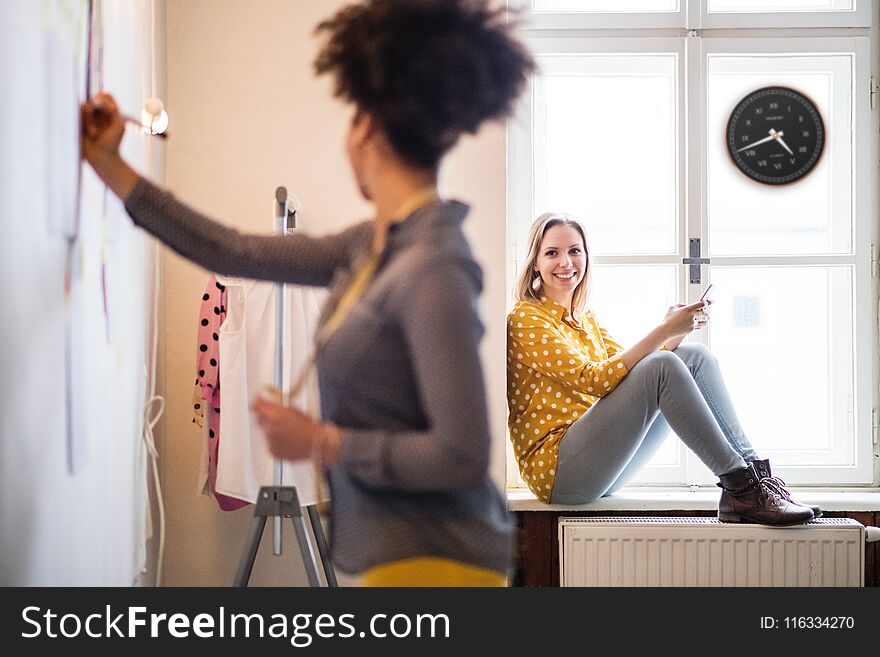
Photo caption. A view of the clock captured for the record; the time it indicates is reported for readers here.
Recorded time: 4:42
